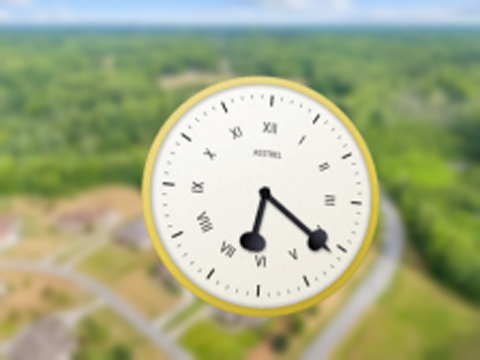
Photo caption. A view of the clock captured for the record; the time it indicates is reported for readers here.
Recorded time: 6:21
